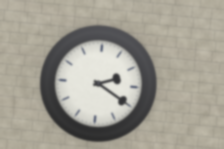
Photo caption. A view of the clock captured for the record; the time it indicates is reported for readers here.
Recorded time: 2:20
